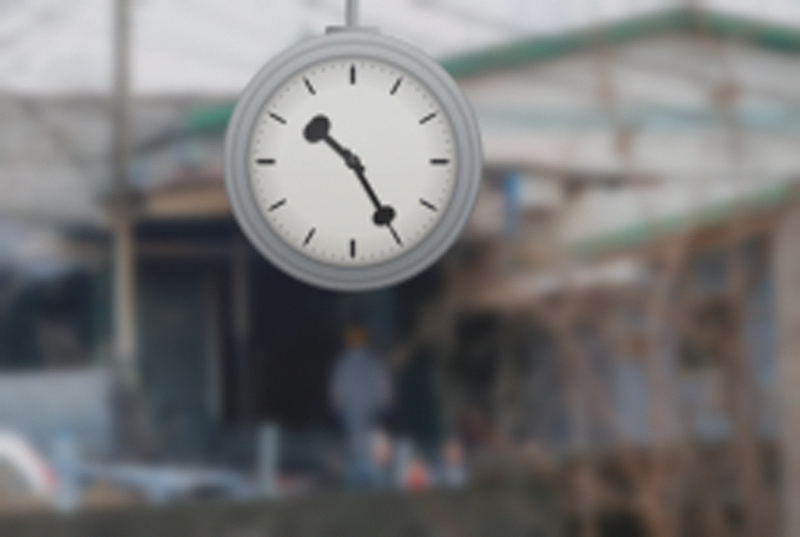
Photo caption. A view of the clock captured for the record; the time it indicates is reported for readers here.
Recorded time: 10:25
